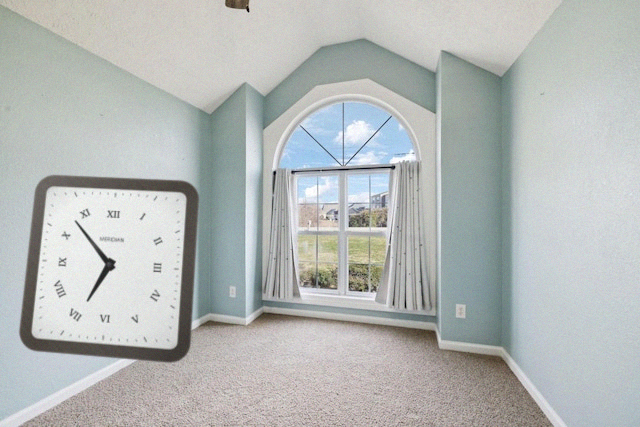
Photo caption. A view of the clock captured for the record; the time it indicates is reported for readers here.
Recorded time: 6:53
